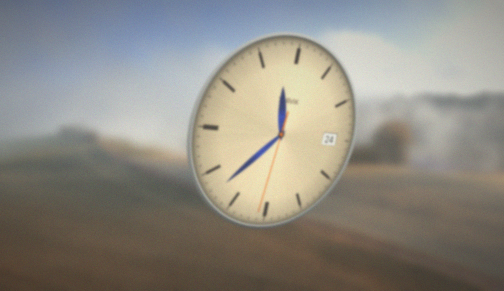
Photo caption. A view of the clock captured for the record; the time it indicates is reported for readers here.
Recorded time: 11:37:31
